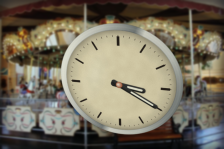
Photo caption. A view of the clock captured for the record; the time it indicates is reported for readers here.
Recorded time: 3:20
